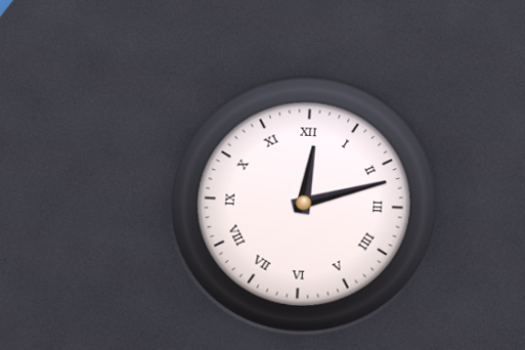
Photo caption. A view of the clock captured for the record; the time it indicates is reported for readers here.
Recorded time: 12:12
